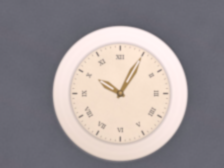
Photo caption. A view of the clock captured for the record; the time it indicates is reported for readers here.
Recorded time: 10:05
